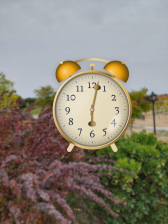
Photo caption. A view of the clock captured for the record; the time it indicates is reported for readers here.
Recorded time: 6:02
